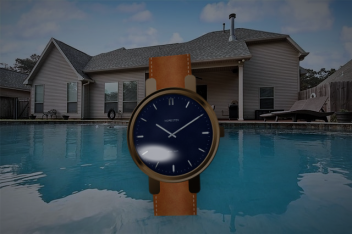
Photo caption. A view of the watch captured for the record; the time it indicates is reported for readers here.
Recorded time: 10:10
